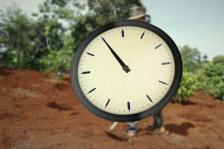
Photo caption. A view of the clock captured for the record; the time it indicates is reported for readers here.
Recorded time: 10:55
